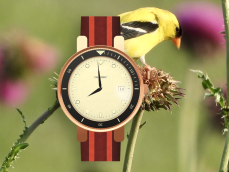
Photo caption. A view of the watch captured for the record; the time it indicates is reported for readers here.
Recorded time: 7:59
